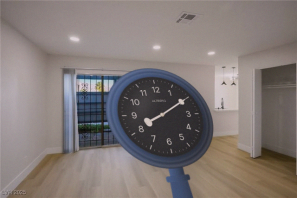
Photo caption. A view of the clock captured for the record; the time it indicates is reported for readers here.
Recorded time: 8:10
